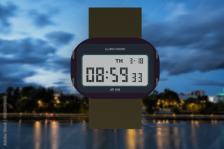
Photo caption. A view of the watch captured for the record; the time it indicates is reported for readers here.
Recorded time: 8:59:33
